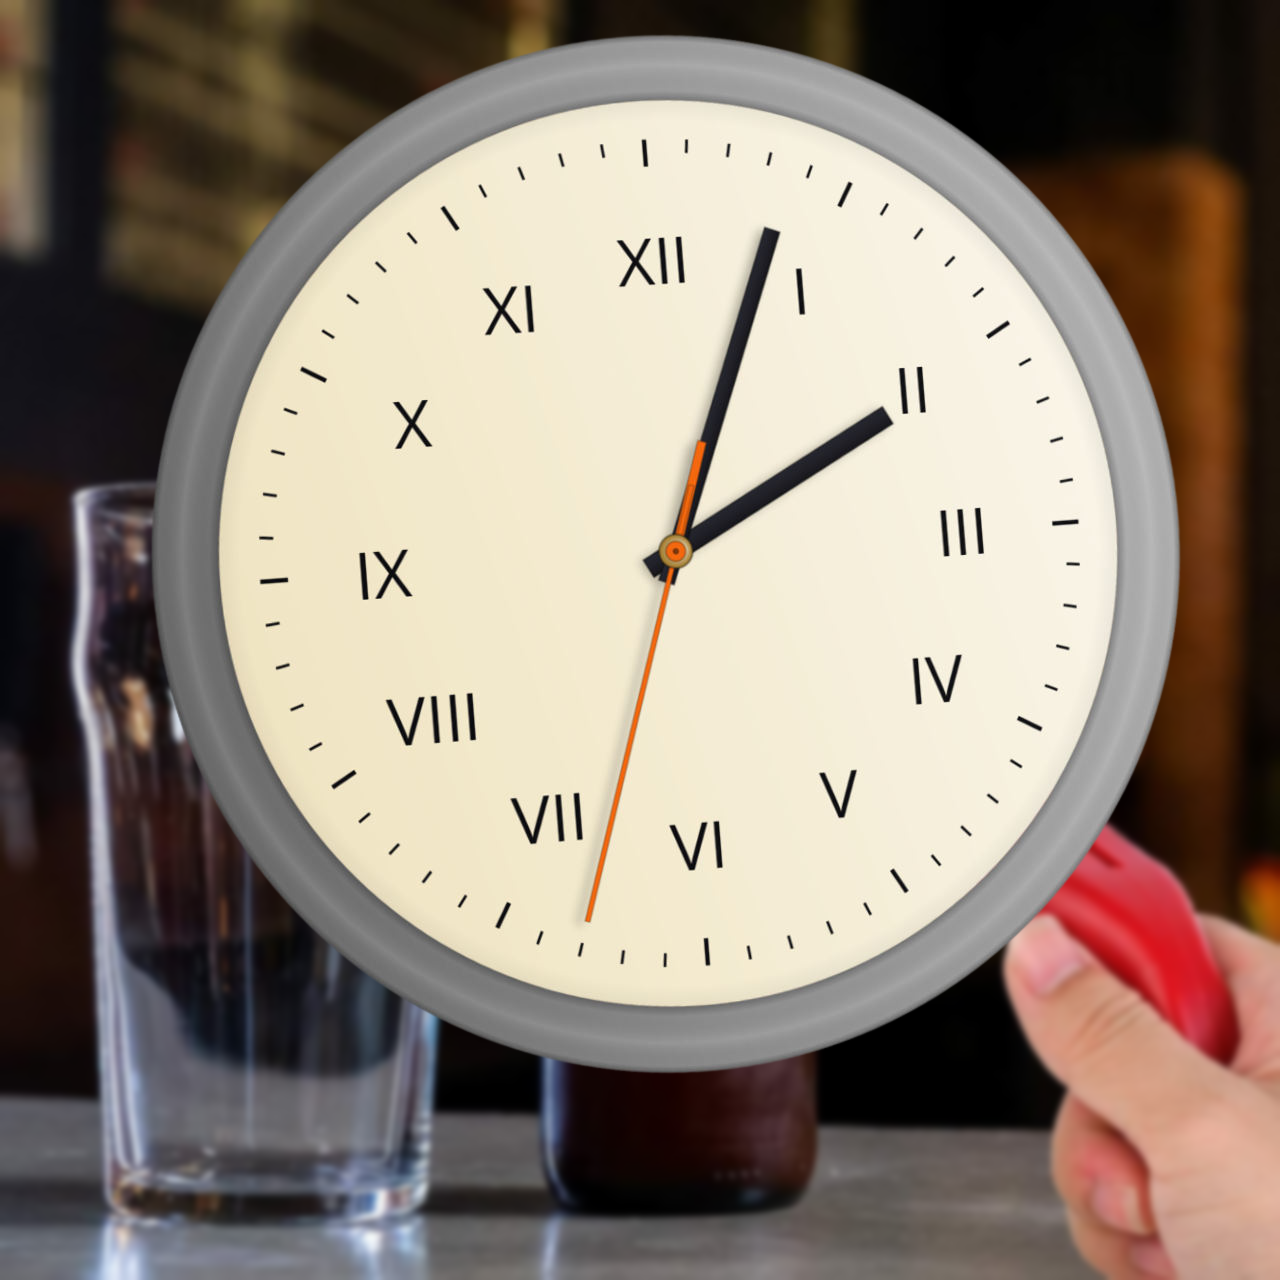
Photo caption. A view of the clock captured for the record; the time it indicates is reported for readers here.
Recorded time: 2:03:33
